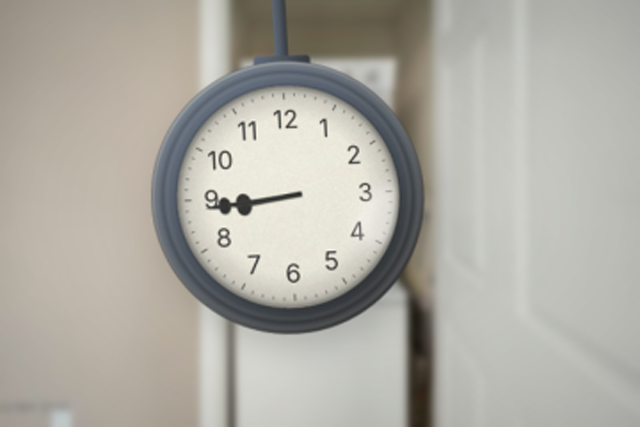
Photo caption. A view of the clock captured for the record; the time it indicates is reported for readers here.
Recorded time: 8:44
